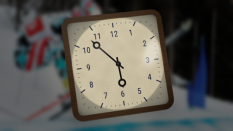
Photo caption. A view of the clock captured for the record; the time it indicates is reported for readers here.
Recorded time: 5:53
